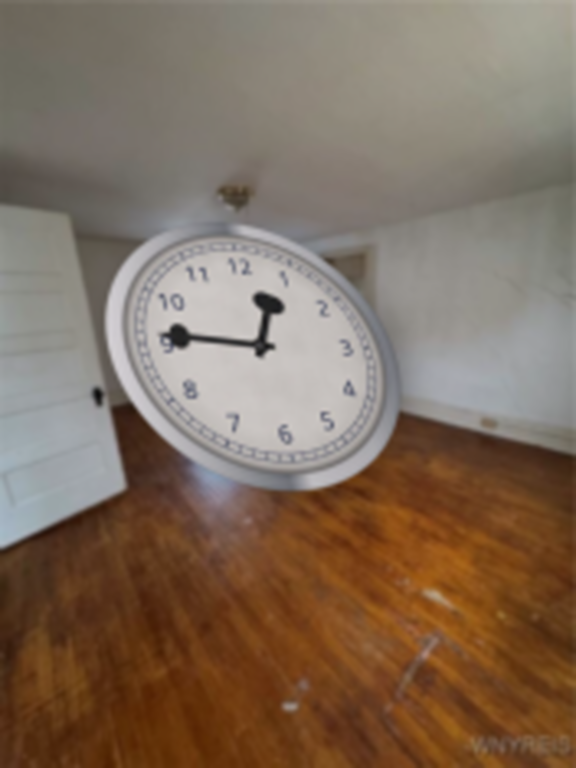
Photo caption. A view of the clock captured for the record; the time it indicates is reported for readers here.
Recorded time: 12:46
